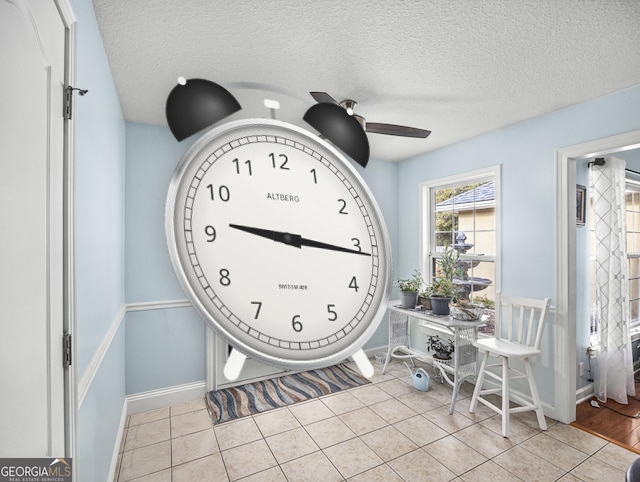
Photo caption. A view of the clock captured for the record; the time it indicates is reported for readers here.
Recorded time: 9:16
